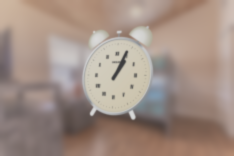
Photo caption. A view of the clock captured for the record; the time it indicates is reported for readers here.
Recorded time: 1:04
